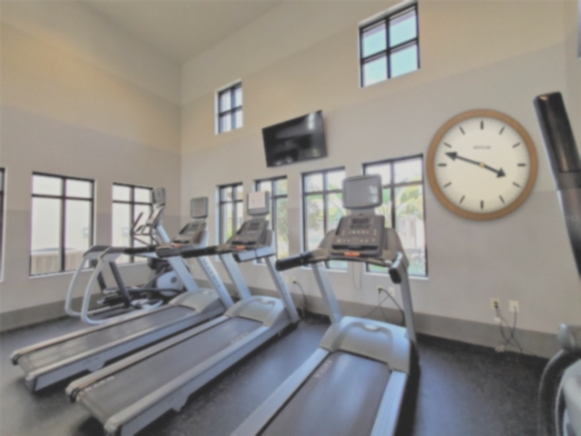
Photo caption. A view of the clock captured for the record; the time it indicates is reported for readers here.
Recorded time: 3:48
